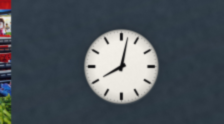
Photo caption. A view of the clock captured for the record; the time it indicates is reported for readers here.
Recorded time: 8:02
